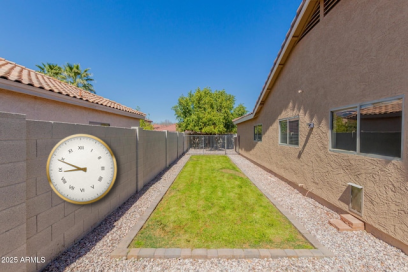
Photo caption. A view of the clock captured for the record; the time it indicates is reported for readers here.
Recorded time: 8:49
